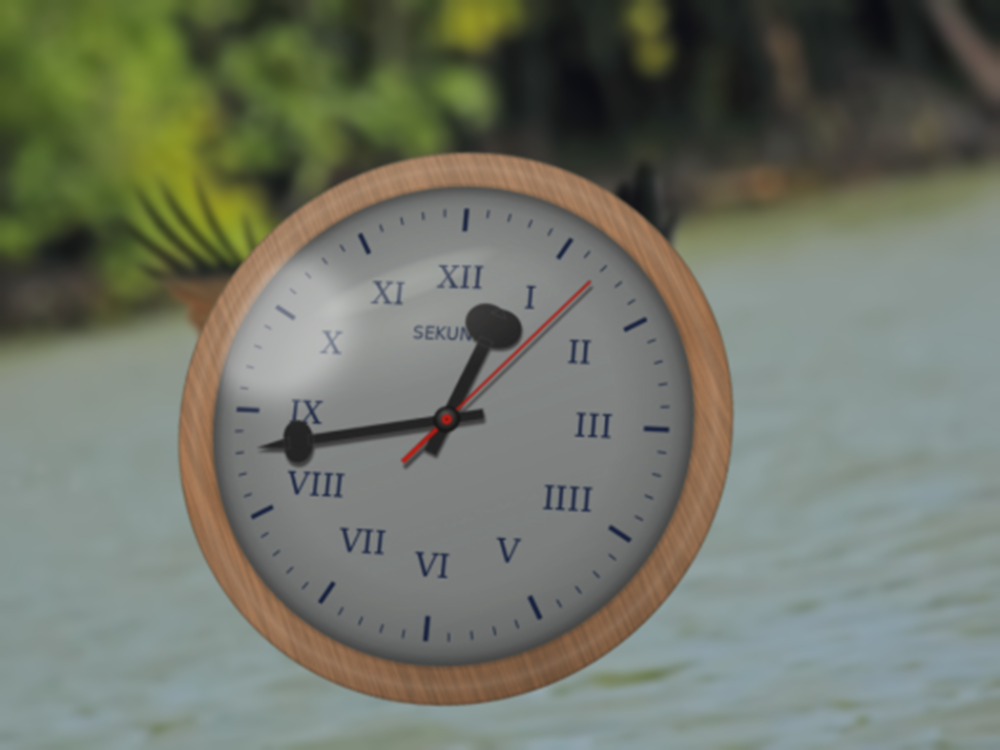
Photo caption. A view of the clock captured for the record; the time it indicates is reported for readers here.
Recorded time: 12:43:07
